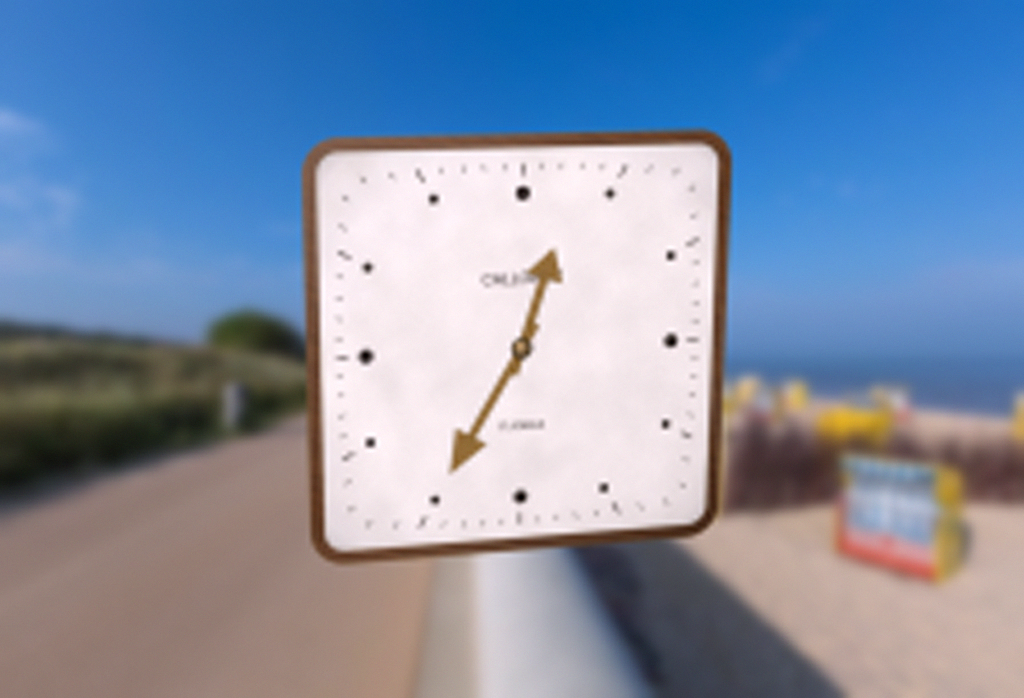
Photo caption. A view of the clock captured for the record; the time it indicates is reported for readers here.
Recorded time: 12:35
